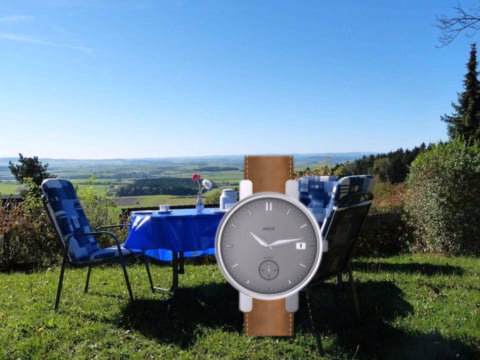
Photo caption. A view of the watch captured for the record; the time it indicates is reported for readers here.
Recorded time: 10:13
